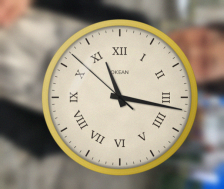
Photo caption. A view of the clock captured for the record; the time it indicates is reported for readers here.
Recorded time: 11:16:52
